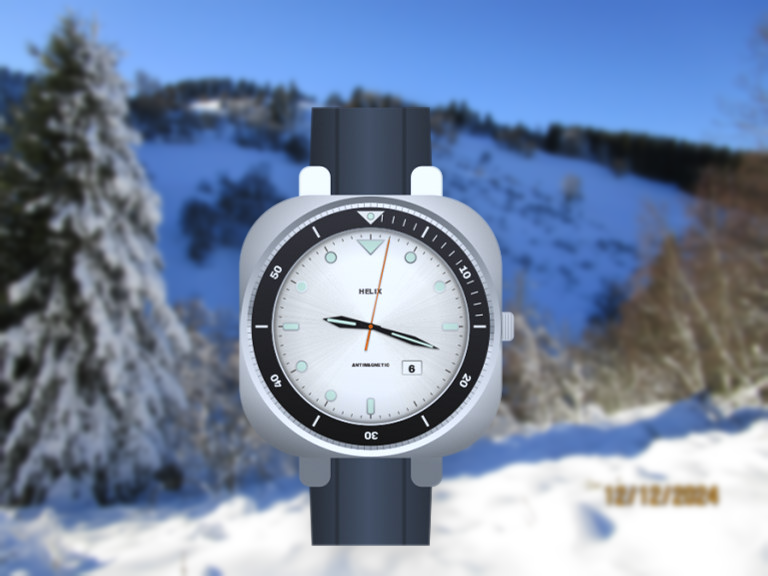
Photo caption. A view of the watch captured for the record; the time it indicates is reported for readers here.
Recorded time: 9:18:02
